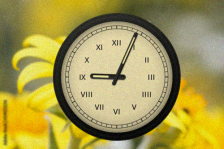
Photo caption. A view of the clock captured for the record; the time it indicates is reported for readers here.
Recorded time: 9:04
